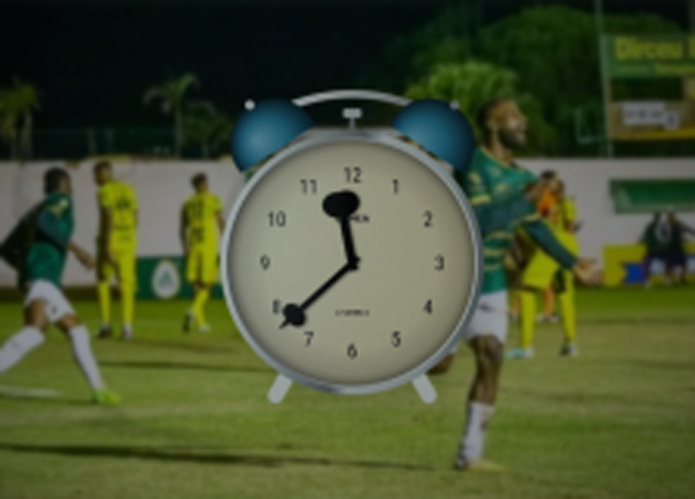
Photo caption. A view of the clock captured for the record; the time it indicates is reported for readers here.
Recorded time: 11:38
